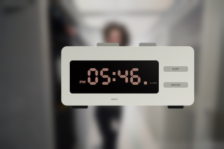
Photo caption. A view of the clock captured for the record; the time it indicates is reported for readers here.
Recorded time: 5:46
